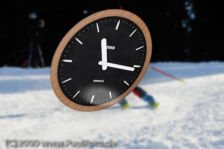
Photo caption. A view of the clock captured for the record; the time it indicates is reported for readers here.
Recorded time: 11:16
